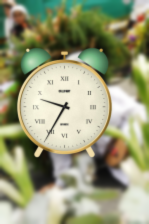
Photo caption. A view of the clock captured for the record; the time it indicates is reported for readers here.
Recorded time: 9:35
